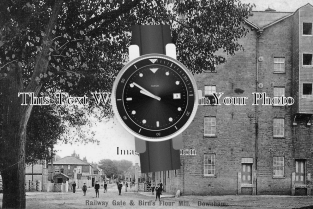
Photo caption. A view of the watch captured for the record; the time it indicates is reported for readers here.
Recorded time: 9:51
